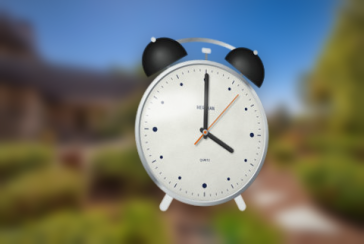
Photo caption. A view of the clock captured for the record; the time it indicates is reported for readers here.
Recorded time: 4:00:07
